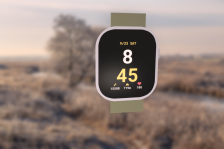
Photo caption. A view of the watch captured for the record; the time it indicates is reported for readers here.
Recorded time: 8:45
